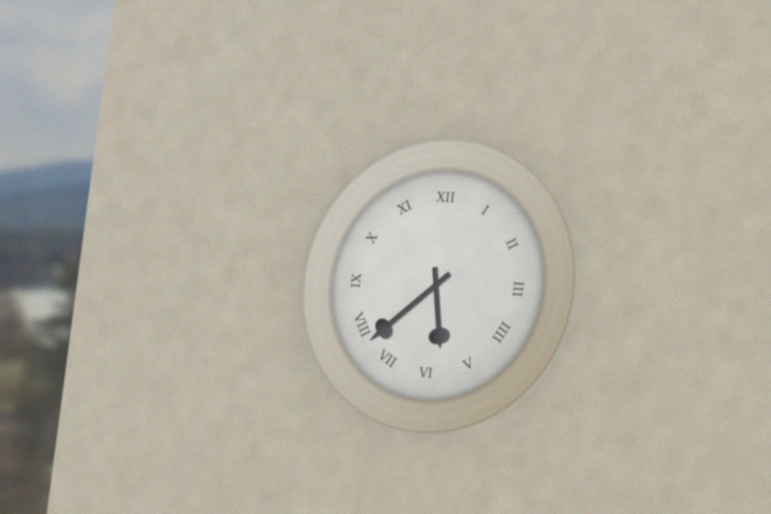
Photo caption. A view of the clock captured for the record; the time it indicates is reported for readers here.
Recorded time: 5:38
